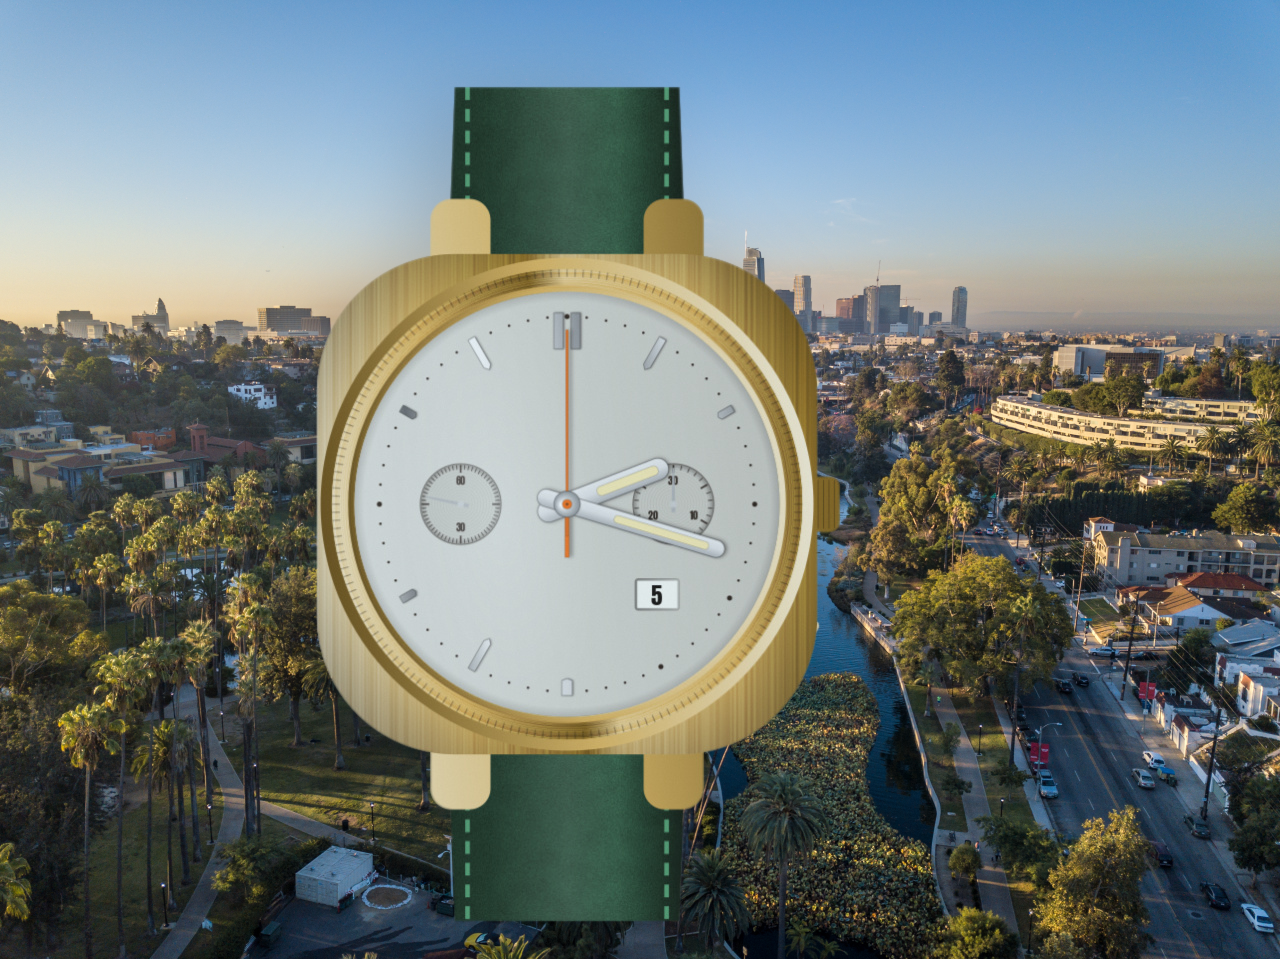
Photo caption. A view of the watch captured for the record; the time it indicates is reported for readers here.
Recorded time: 2:17:47
